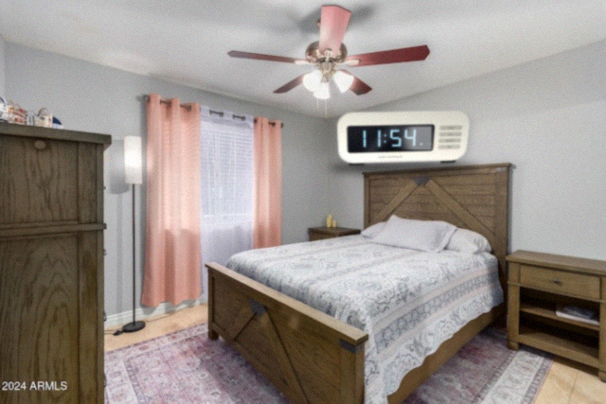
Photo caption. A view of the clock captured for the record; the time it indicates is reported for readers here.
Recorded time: 11:54
